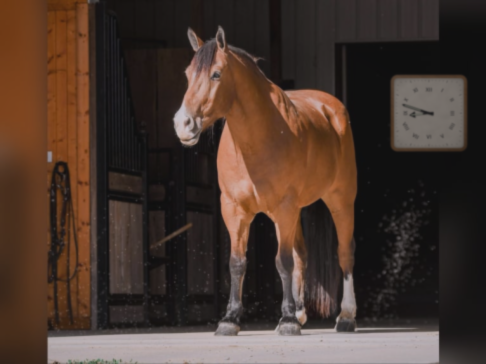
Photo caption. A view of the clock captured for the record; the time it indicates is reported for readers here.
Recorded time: 8:48
